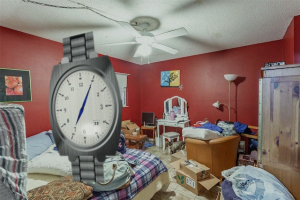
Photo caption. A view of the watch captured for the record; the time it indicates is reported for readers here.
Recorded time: 7:05
